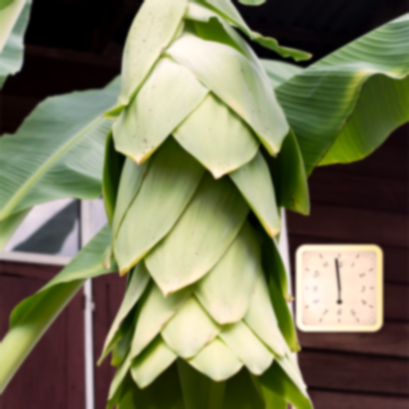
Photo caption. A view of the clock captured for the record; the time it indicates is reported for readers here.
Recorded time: 5:59
